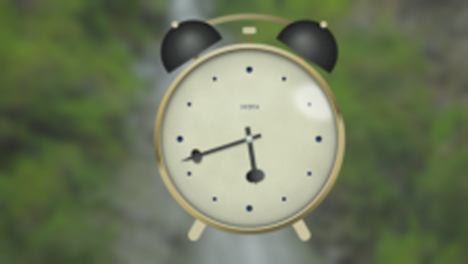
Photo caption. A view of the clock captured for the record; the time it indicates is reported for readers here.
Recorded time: 5:42
